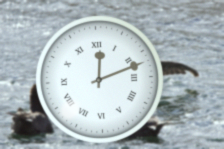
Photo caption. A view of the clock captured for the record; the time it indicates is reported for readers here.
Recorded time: 12:12
